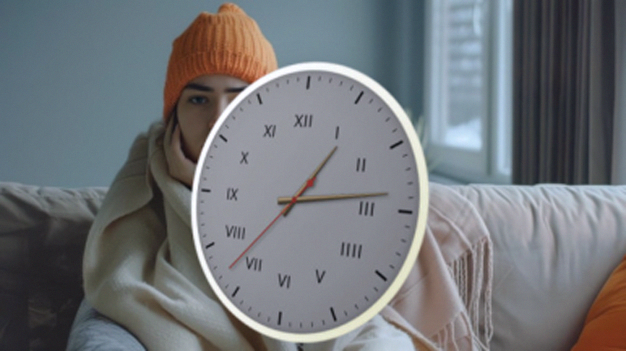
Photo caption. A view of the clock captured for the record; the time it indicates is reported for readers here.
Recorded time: 1:13:37
